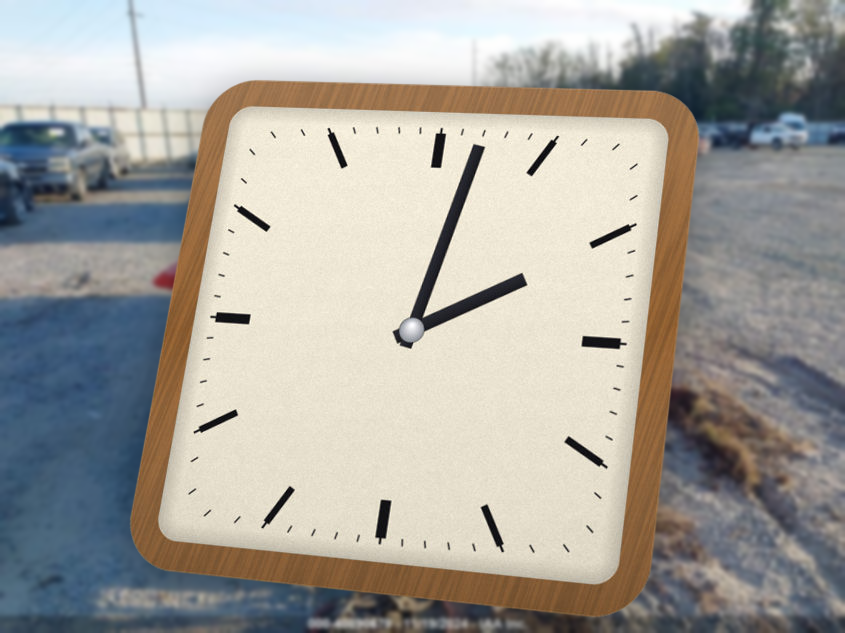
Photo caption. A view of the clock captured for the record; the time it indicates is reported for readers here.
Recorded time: 2:02
